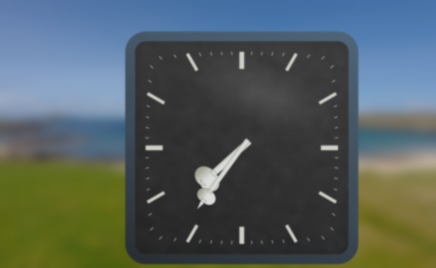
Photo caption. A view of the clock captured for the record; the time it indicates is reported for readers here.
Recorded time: 7:36
